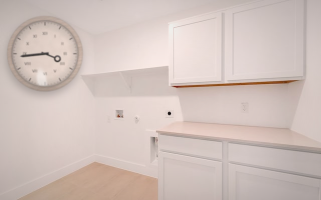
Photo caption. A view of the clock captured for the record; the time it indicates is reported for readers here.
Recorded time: 3:44
